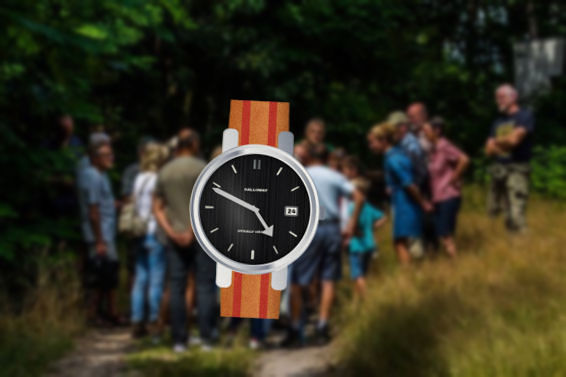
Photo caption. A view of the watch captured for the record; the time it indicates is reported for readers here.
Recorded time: 4:49
